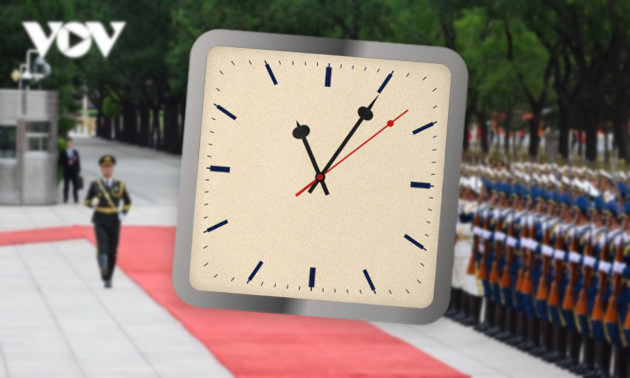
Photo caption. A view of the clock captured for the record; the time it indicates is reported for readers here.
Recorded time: 11:05:08
